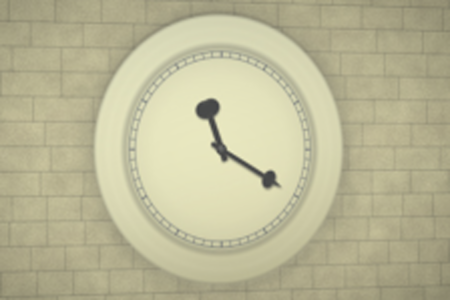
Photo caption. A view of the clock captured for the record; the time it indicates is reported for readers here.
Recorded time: 11:20
